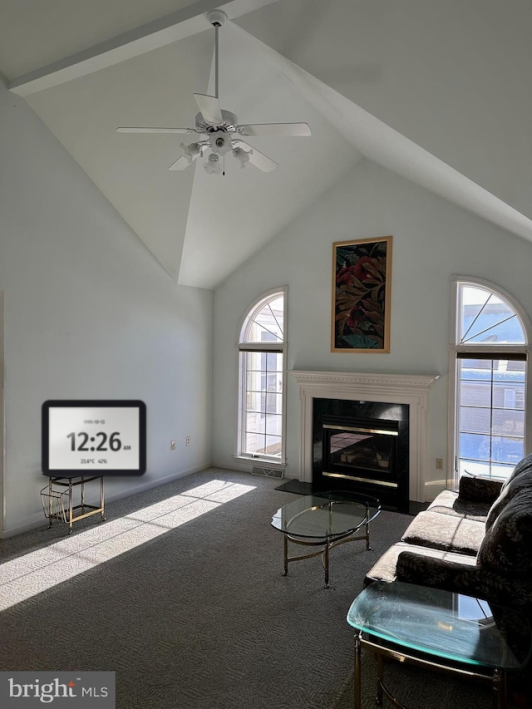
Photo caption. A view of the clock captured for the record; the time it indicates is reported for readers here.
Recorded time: 12:26
